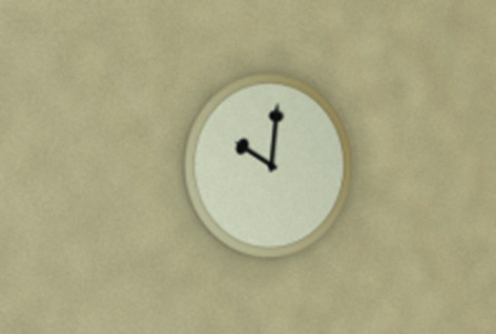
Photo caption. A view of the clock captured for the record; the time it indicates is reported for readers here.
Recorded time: 10:01
